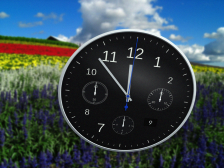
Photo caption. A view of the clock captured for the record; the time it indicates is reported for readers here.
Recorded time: 11:53
